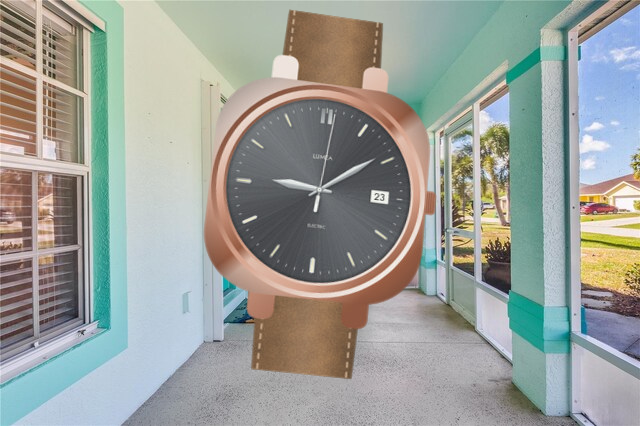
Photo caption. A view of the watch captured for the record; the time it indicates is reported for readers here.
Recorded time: 9:09:01
